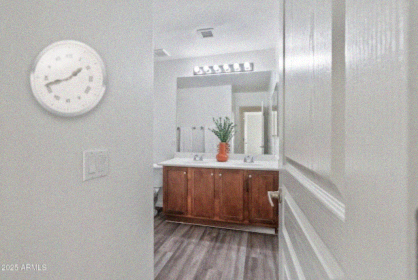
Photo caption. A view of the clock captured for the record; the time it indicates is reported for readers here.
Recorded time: 1:42
